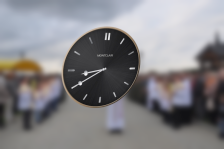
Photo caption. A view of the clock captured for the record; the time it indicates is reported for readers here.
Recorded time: 8:40
